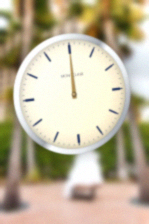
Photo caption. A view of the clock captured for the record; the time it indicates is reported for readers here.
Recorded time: 12:00
